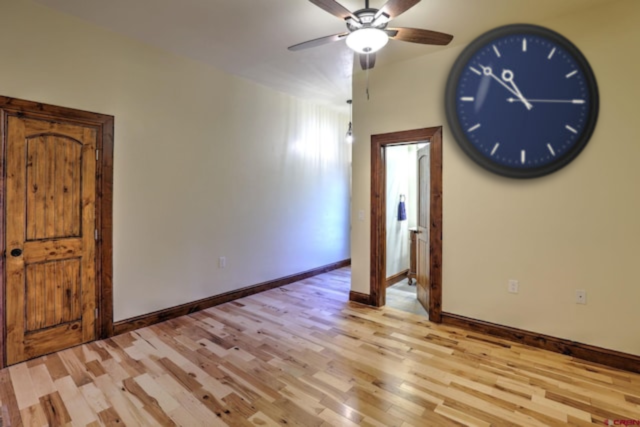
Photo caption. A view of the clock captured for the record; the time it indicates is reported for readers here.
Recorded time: 10:51:15
